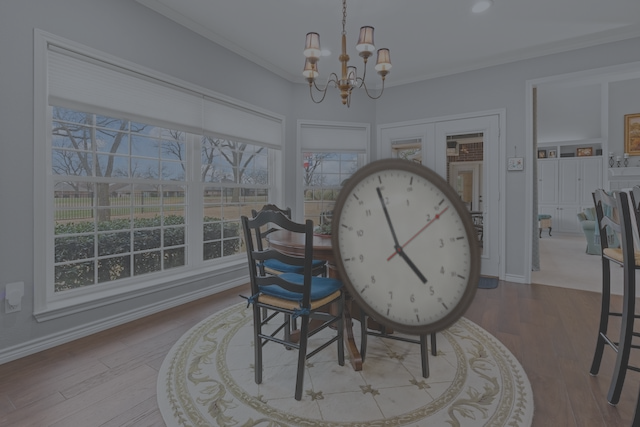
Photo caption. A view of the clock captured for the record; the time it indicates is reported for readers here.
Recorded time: 4:59:11
